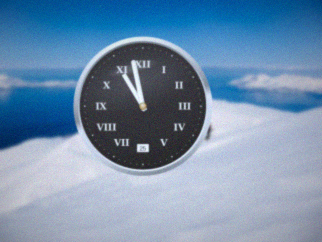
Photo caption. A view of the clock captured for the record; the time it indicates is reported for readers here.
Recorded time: 10:58
